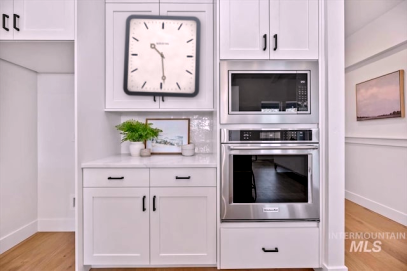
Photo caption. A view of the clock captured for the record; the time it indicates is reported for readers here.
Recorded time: 10:29
